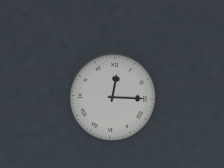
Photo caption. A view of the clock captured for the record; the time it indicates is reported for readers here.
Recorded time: 12:15
